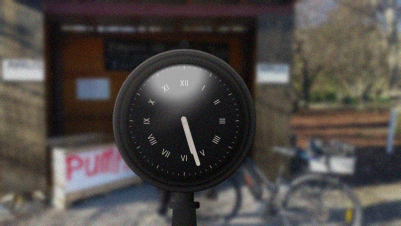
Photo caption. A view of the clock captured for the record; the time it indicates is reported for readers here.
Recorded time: 5:27
